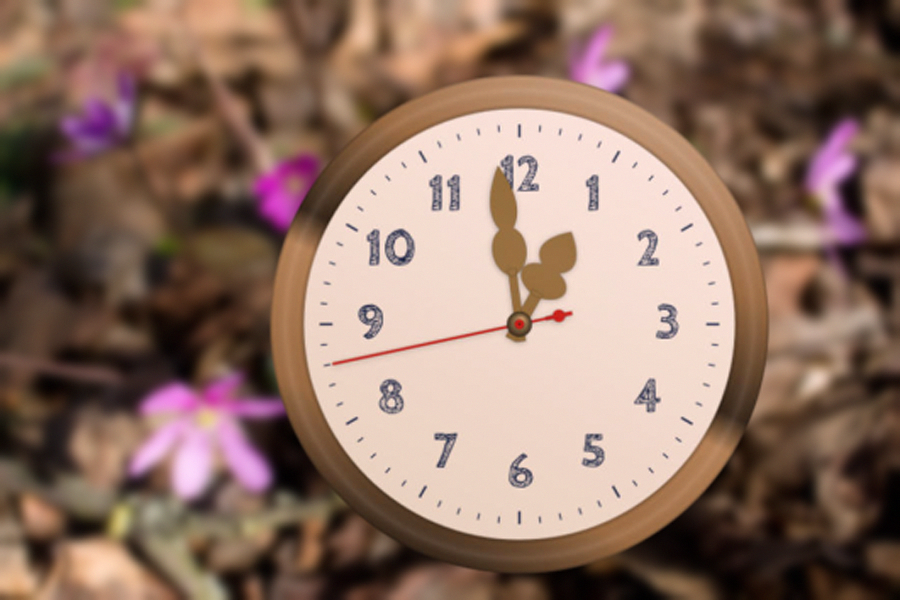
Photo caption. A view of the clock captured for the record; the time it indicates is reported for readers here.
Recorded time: 12:58:43
